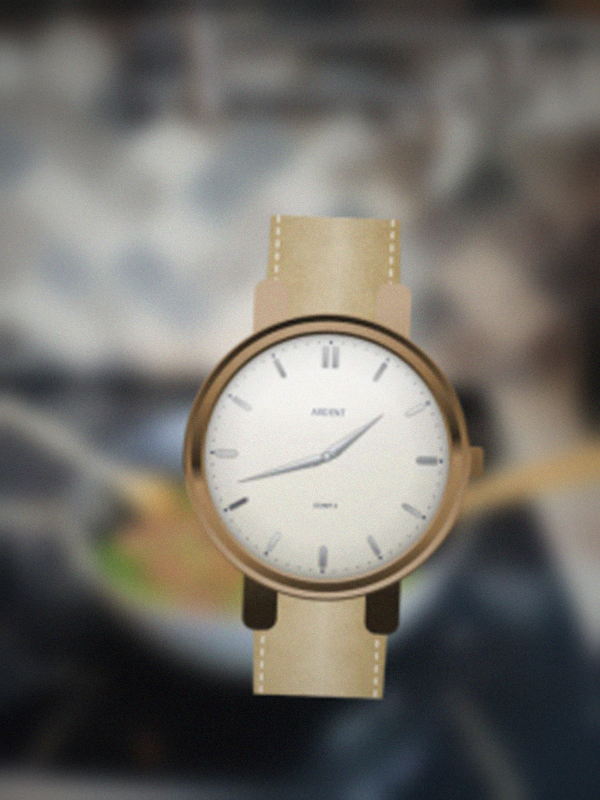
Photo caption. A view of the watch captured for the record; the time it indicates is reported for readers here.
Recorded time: 1:42
